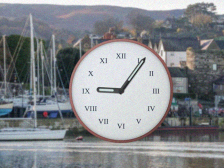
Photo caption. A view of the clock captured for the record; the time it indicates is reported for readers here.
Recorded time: 9:06
